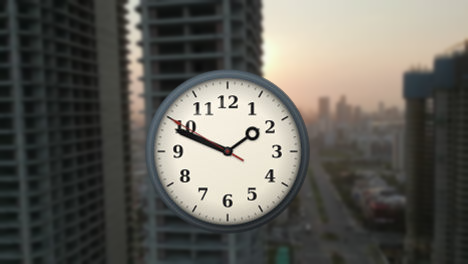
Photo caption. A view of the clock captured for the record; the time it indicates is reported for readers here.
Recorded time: 1:48:50
